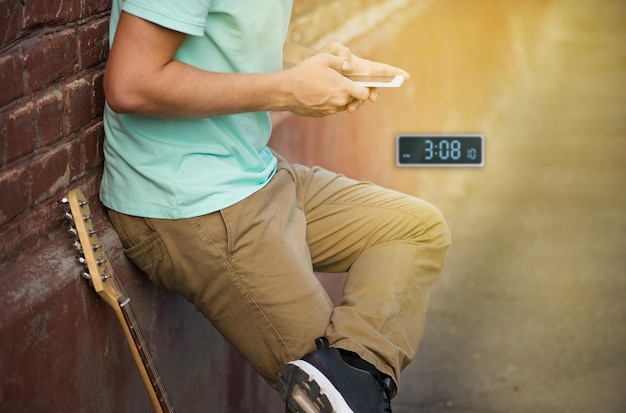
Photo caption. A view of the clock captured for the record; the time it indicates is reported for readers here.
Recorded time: 3:08:10
